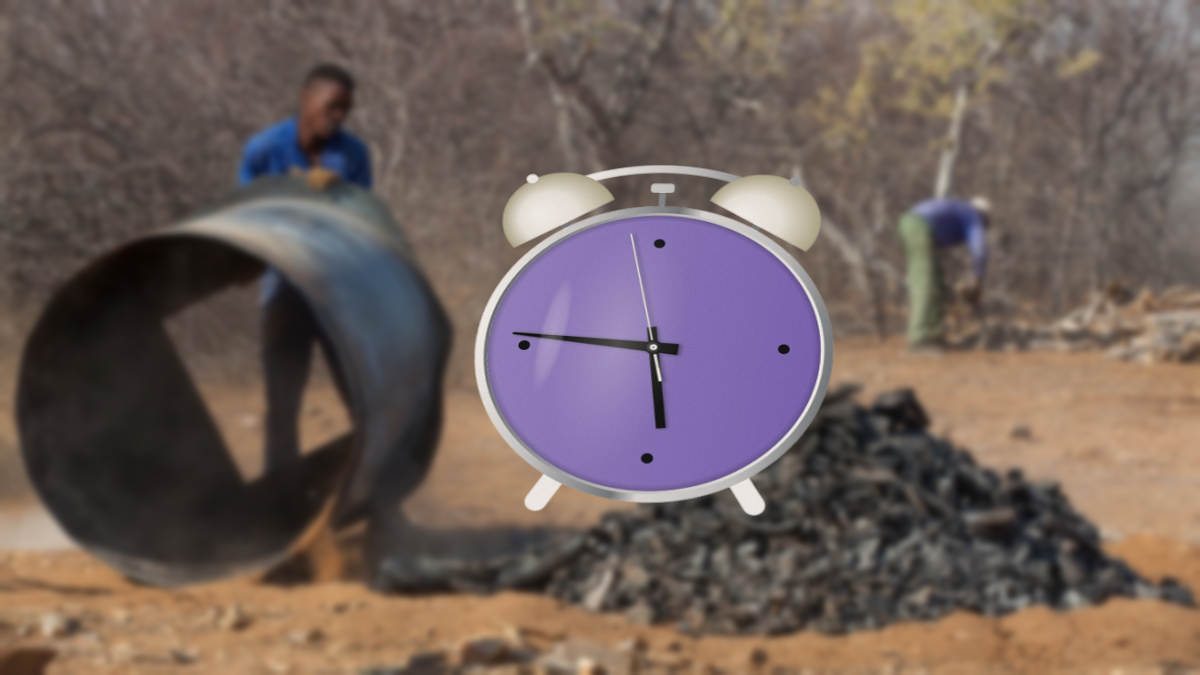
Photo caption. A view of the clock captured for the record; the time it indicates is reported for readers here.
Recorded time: 5:45:58
